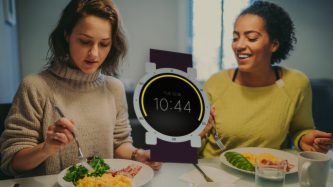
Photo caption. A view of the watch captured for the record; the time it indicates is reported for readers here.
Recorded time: 10:44
